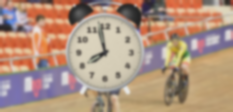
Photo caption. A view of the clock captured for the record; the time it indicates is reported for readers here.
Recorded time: 7:58
